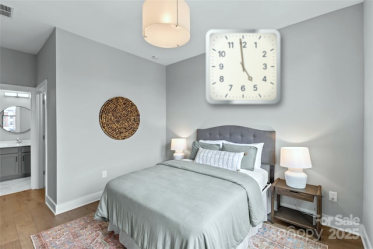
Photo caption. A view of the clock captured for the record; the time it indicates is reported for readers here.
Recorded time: 4:59
